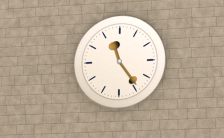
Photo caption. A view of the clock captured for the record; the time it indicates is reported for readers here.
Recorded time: 11:24
